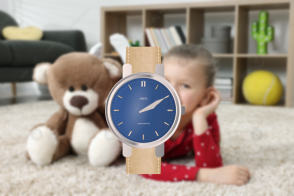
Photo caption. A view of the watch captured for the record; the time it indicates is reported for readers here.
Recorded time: 2:10
